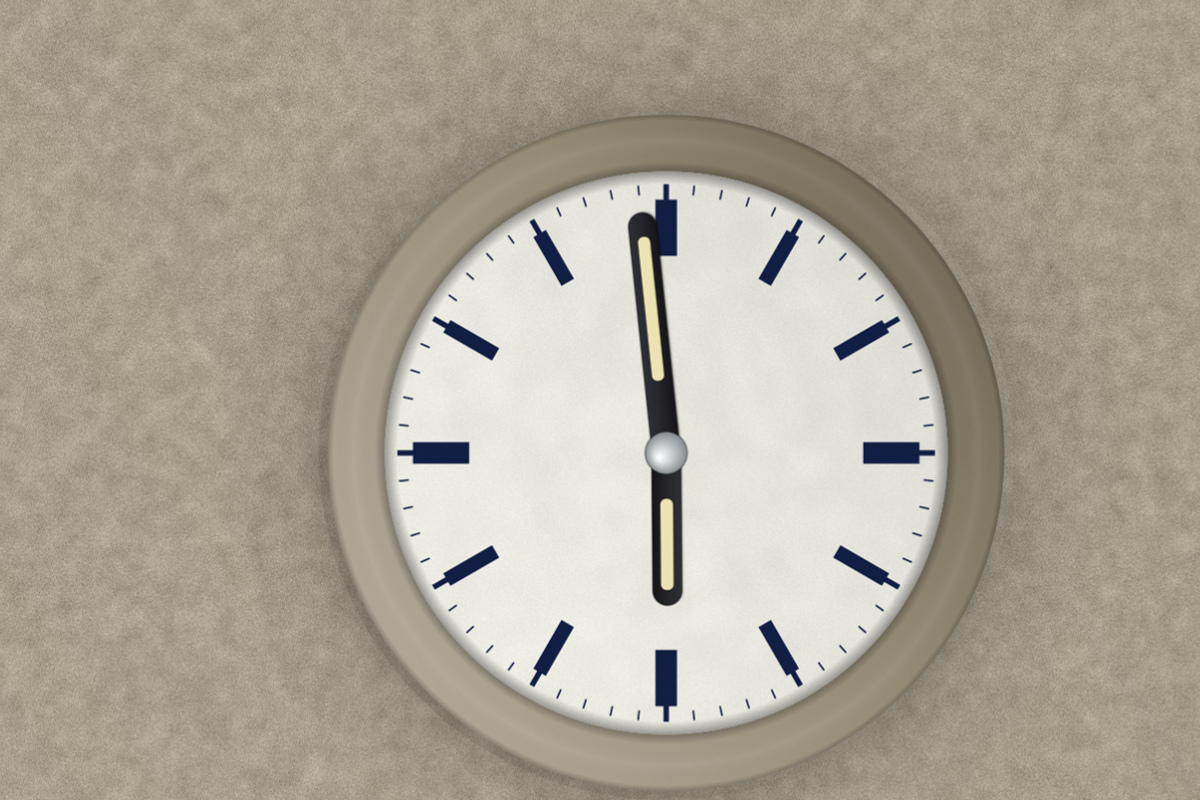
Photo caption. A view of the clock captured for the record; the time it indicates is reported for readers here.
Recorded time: 5:59
